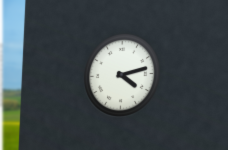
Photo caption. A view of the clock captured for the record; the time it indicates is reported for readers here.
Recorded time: 4:13
